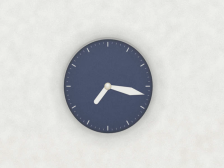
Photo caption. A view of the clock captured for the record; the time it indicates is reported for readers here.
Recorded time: 7:17
